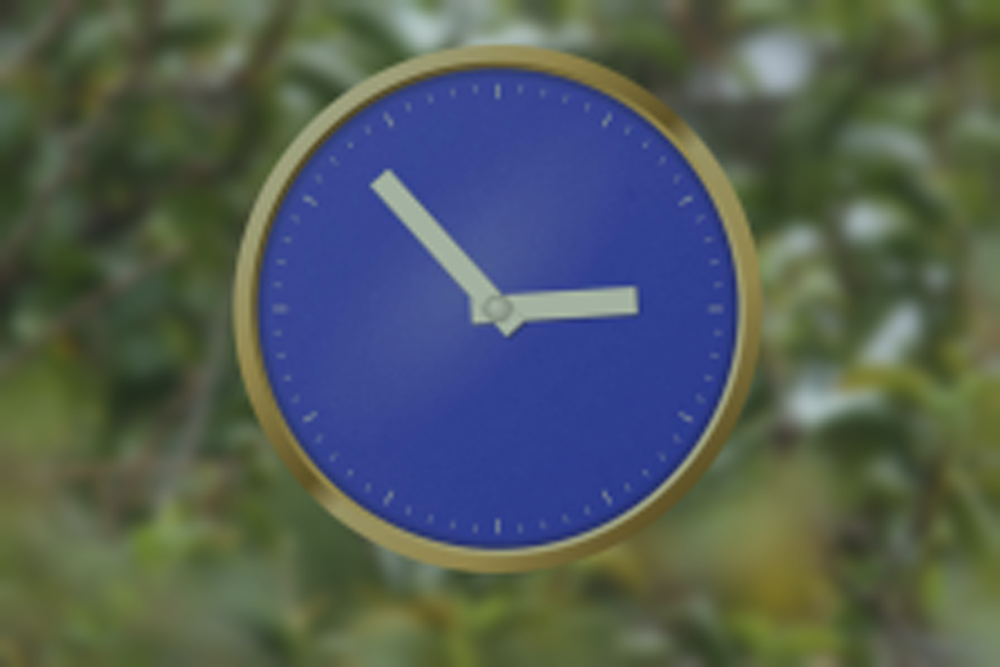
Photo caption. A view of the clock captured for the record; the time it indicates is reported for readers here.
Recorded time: 2:53
